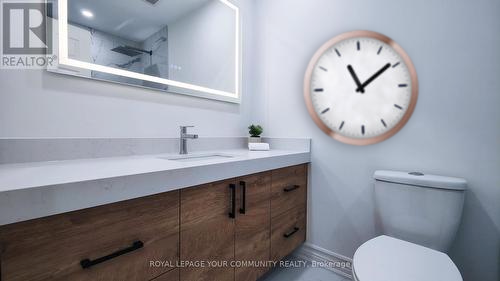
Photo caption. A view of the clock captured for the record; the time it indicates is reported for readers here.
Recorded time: 11:09
